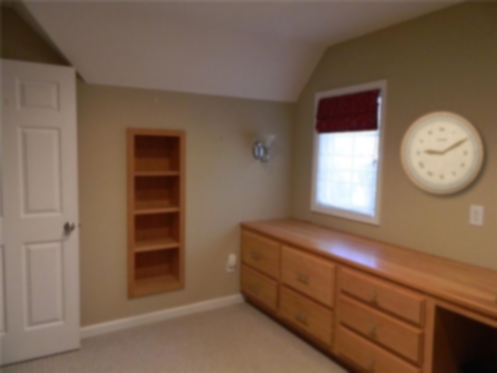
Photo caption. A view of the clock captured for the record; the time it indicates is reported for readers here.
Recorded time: 9:10
